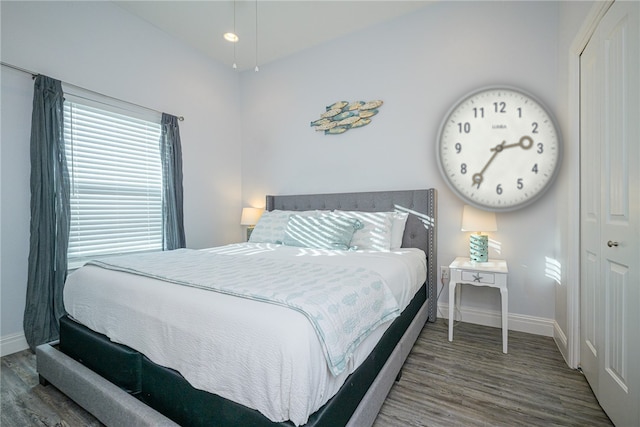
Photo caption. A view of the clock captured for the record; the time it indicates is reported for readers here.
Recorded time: 2:36
